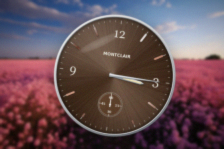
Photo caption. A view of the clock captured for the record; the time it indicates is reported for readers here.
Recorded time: 3:15
